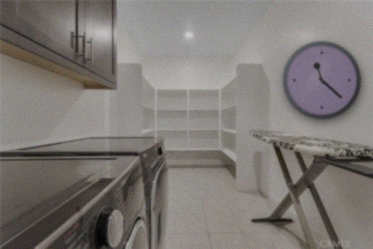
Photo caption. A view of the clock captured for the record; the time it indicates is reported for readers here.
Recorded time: 11:22
